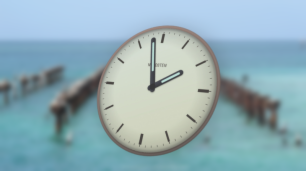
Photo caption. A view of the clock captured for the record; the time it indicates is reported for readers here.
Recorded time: 1:58
